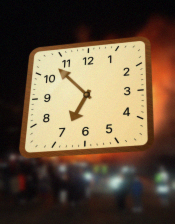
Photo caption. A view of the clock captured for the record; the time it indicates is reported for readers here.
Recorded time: 6:53
